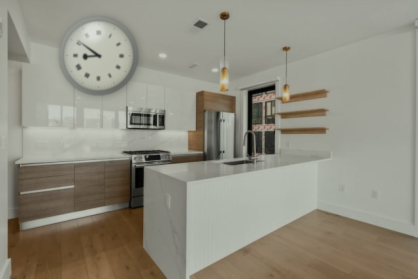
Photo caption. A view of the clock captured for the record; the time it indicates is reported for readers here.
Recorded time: 8:51
